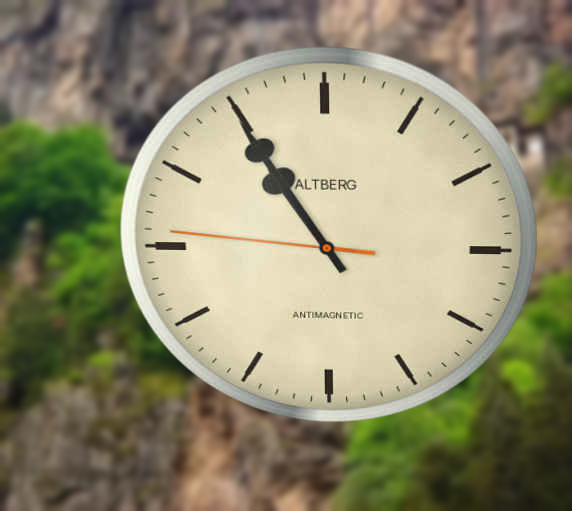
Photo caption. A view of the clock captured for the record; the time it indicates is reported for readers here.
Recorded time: 10:54:46
